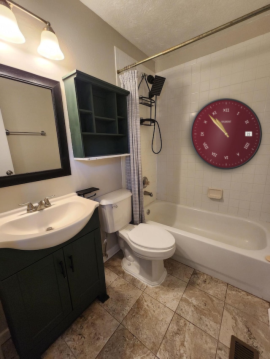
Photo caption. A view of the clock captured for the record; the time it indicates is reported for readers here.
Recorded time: 10:53
